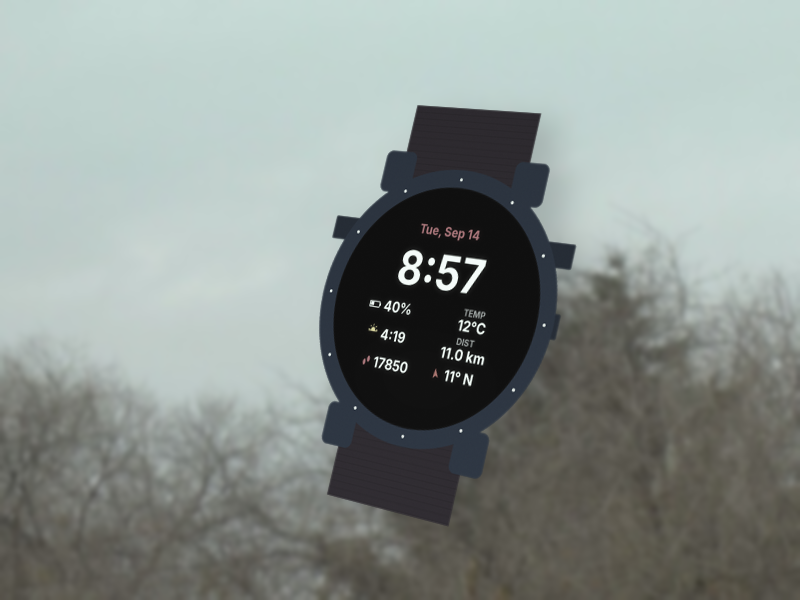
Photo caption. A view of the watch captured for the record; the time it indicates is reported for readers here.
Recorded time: 8:57
